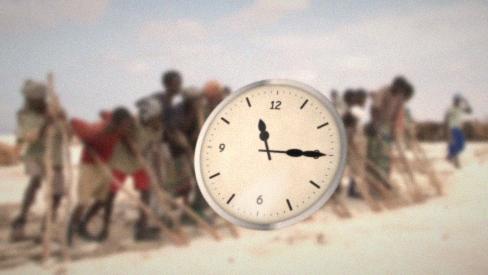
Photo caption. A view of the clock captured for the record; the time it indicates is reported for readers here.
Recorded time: 11:15
